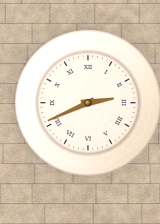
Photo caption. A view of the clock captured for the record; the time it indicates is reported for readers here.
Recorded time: 2:41
